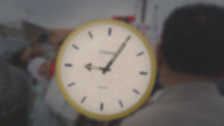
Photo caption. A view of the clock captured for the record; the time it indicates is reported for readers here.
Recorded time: 9:05
